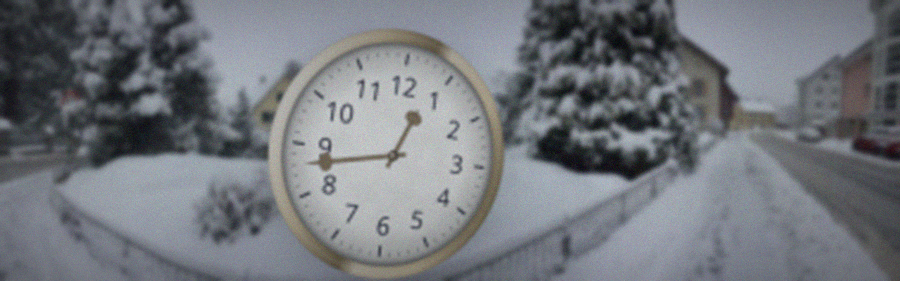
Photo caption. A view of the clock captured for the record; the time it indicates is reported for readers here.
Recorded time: 12:43
